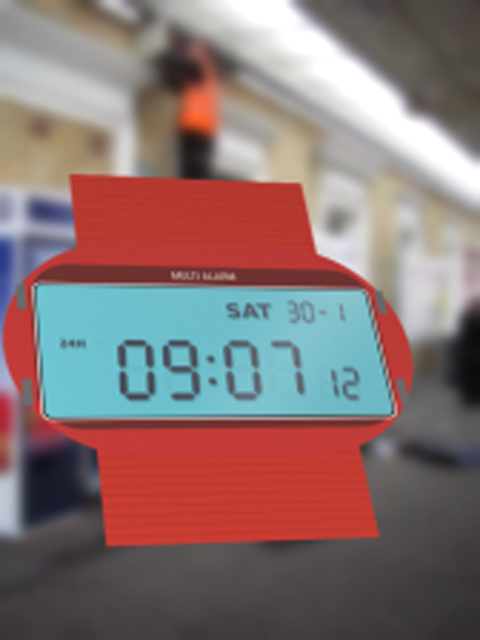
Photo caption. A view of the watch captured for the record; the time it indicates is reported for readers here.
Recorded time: 9:07:12
